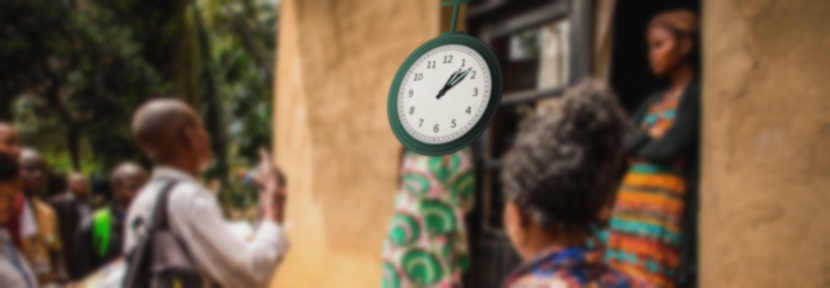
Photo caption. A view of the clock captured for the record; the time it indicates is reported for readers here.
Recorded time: 1:08
